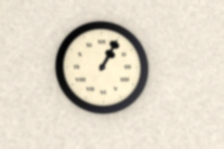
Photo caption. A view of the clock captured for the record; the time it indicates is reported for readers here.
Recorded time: 1:05
